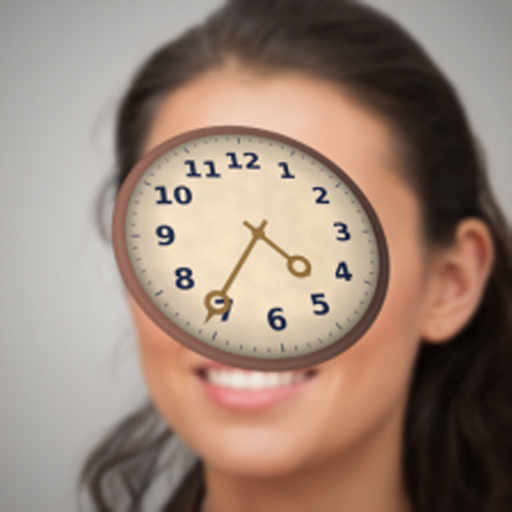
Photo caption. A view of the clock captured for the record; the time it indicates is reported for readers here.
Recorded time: 4:36
